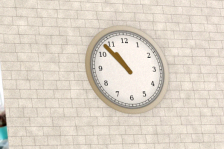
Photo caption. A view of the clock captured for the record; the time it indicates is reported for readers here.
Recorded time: 10:53
